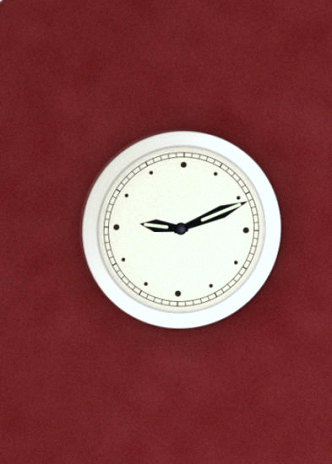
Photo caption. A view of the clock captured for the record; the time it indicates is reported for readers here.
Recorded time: 9:11
